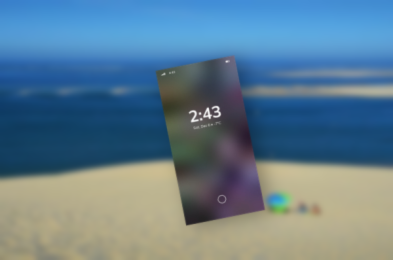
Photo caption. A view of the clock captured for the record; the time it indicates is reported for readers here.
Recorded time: 2:43
